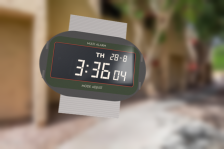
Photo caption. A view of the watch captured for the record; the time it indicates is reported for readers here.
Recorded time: 3:36:04
